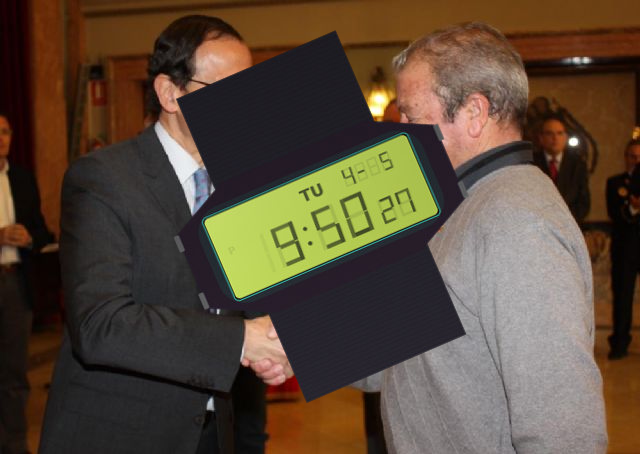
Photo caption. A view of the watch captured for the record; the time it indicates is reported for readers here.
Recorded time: 9:50:27
